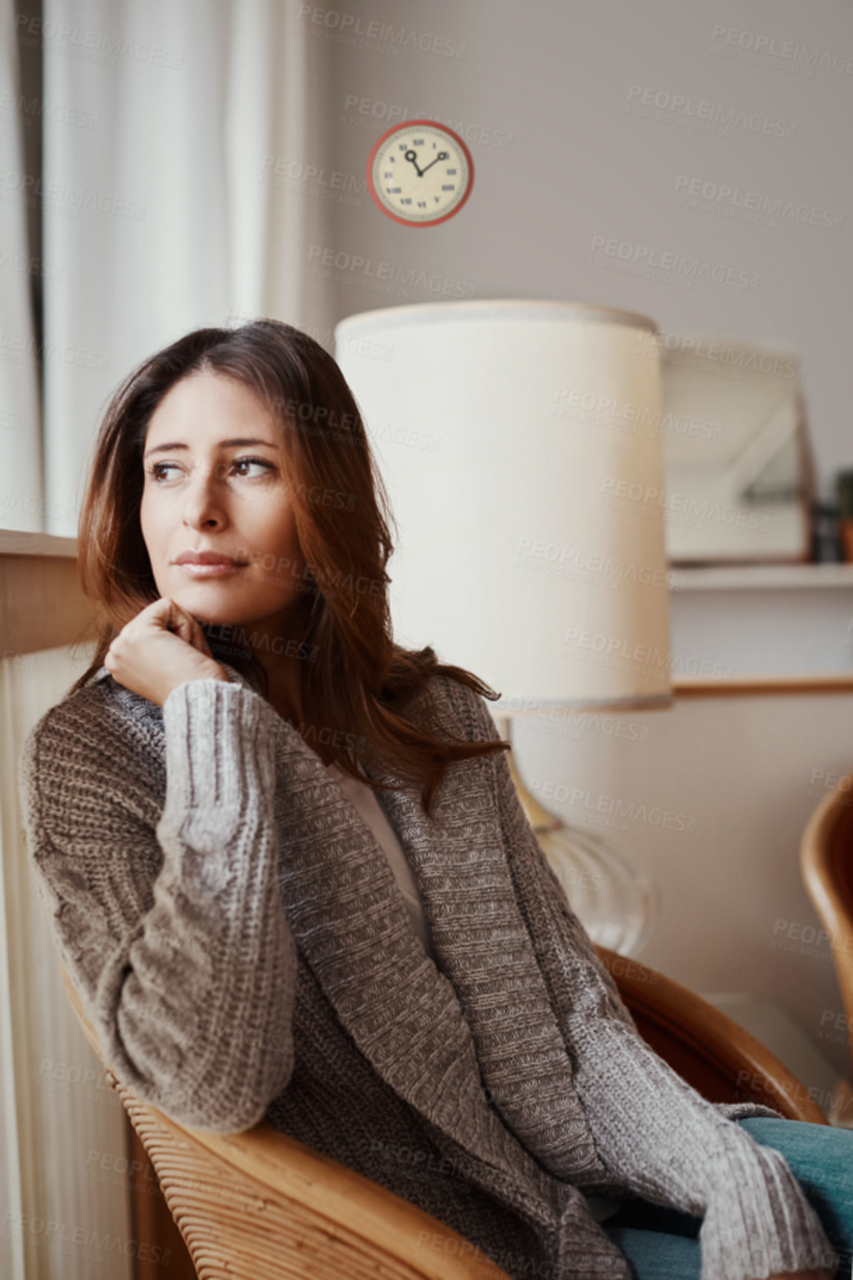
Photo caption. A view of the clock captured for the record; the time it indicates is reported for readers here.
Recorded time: 11:09
